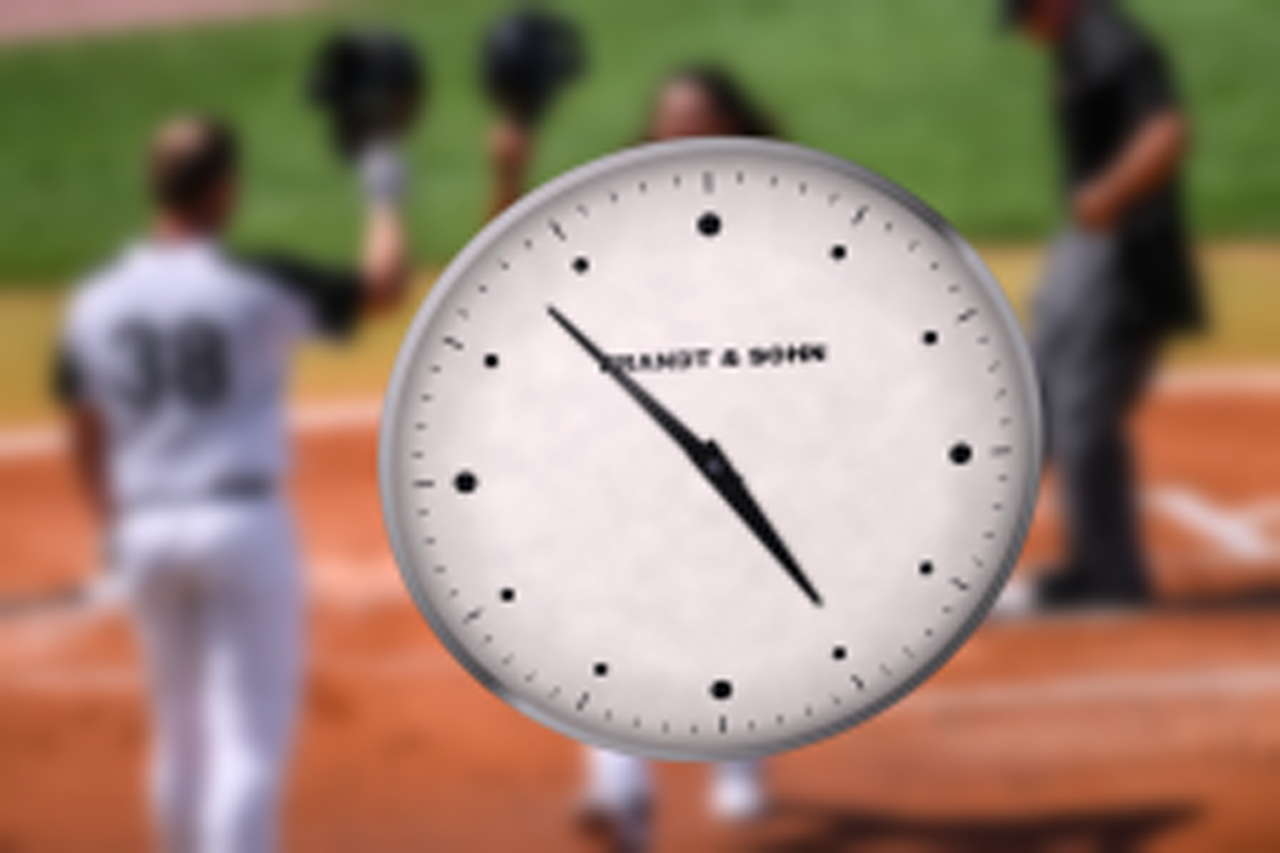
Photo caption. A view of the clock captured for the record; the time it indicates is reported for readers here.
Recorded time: 4:53
